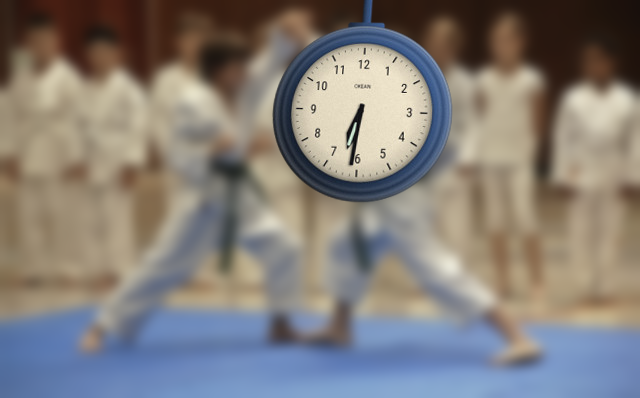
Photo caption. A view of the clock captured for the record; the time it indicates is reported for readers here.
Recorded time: 6:31
